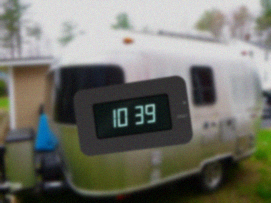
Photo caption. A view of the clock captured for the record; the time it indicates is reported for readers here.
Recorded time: 10:39
